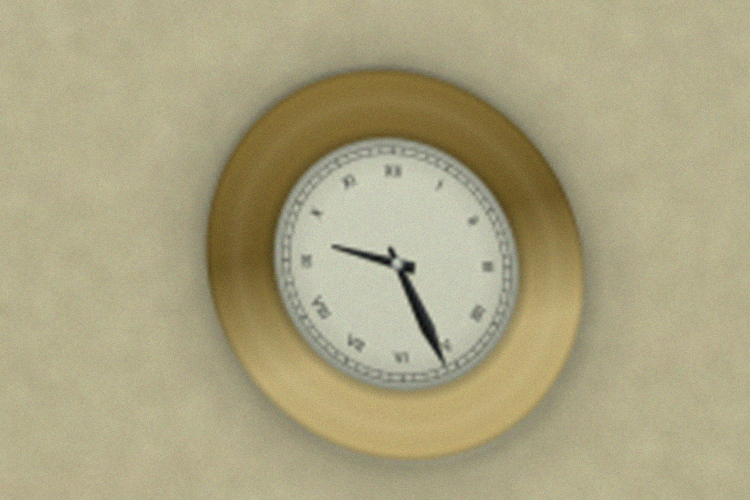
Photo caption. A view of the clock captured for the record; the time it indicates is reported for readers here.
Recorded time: 9:26
